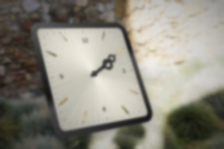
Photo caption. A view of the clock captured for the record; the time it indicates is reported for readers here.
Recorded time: 2:10
